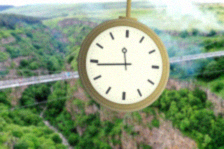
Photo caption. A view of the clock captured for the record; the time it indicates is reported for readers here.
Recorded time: 11:44
